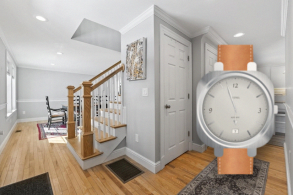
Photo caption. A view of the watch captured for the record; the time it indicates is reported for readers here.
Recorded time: 5:57
